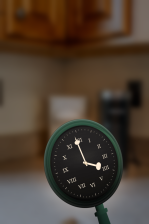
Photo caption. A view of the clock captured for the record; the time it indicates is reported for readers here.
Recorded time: 3:59
